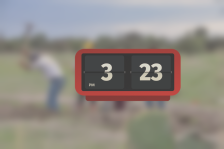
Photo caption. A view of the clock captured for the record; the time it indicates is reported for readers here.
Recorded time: 3:23
